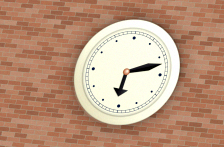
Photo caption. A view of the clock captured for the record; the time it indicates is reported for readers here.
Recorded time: 6:12
